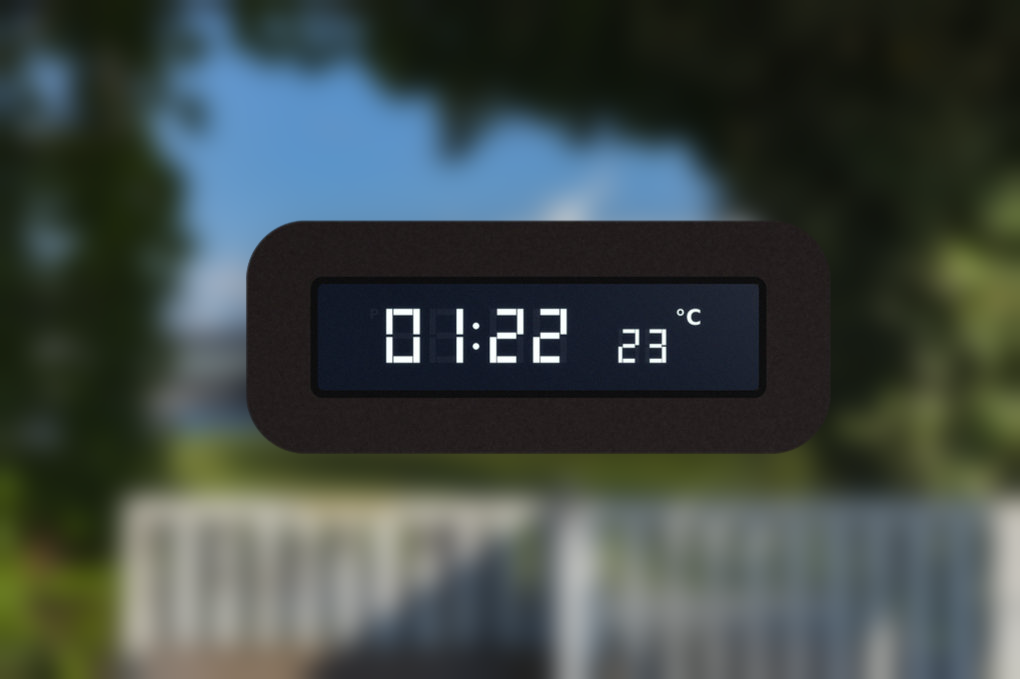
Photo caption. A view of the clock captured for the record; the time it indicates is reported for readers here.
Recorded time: 1:22
